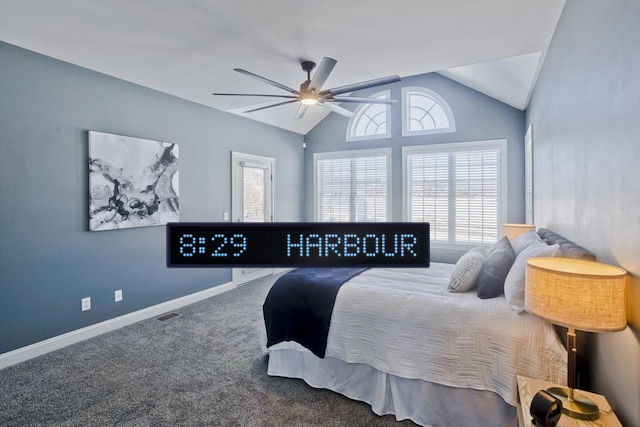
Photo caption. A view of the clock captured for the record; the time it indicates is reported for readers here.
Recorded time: 8:29
